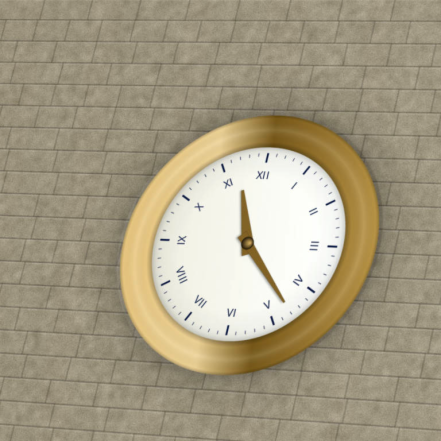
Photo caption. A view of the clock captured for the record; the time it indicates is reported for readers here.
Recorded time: 11:23
